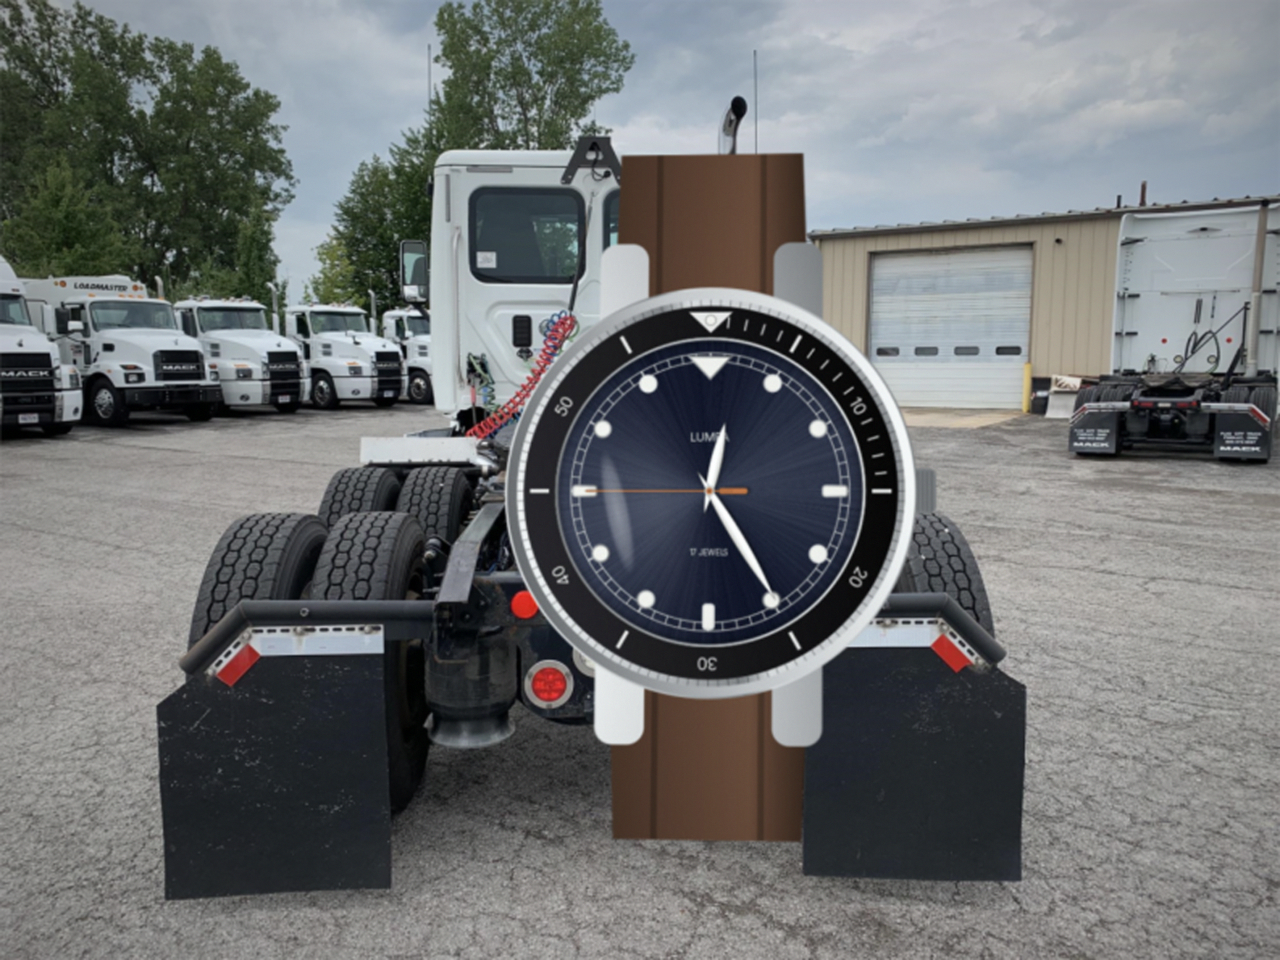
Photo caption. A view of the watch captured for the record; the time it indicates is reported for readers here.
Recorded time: 12:24:45
